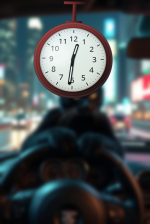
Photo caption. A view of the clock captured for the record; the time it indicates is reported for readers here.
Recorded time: 12:31
